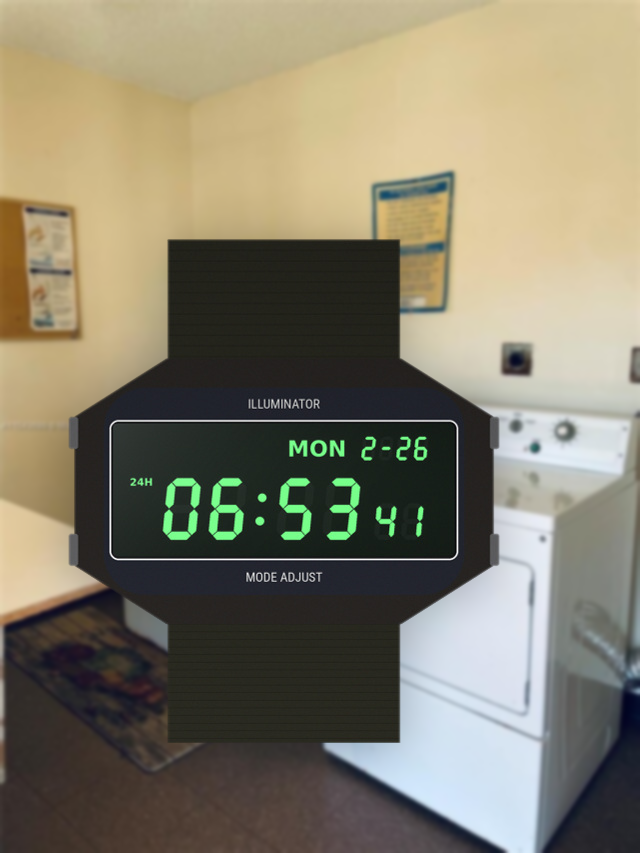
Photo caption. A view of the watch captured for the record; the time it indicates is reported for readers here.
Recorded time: 6:53:41
